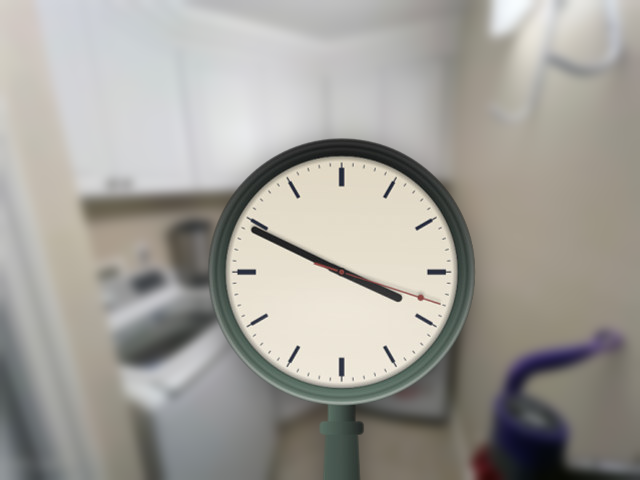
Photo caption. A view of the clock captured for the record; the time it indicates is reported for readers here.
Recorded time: 3:49:18
